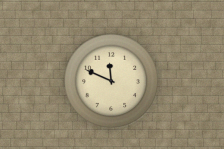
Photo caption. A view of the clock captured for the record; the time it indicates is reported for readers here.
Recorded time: 11:49
